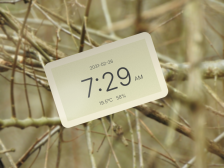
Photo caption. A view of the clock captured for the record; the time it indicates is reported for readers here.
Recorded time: 7:29
